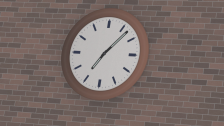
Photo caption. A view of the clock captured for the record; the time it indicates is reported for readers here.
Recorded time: 7:07
